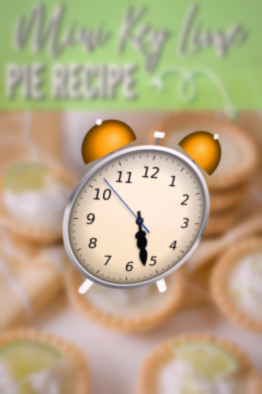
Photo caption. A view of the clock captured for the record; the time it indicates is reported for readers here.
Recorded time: 5:26:52
